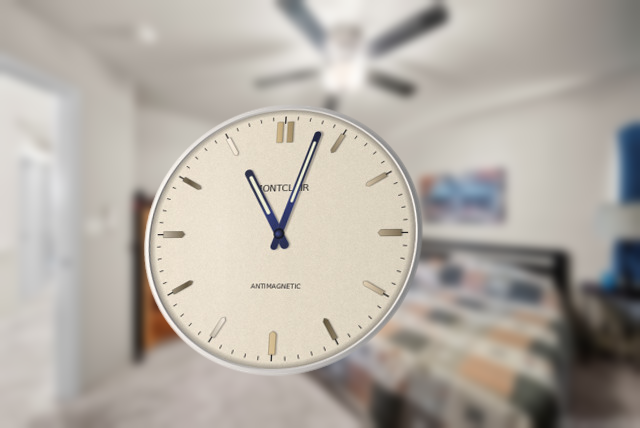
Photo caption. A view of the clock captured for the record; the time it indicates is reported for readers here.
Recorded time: 11:03
